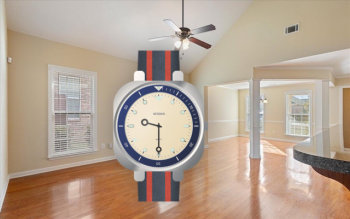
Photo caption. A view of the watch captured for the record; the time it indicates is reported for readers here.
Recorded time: 9:30
